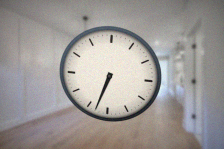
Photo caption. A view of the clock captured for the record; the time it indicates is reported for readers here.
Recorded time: 6:33
